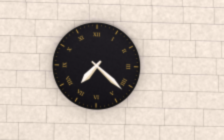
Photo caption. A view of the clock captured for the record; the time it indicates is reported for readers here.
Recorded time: 7:22
